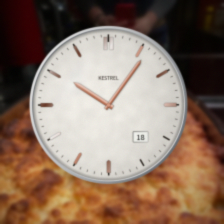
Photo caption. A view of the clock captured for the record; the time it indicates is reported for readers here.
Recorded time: 10:06
